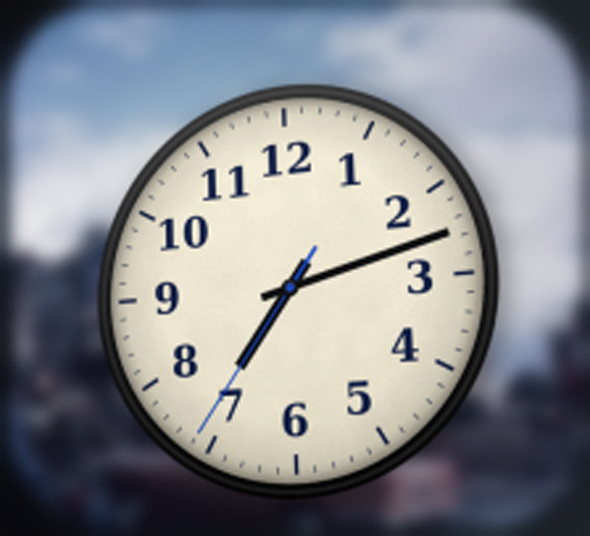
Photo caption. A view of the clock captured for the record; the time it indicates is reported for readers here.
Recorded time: 7:12:36
